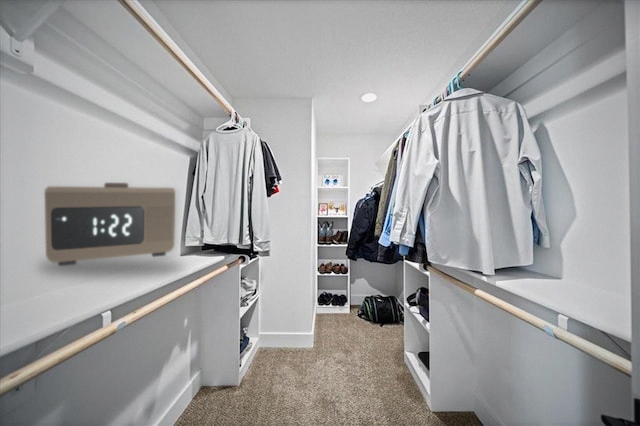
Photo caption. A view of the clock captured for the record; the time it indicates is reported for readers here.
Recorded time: 1:22
